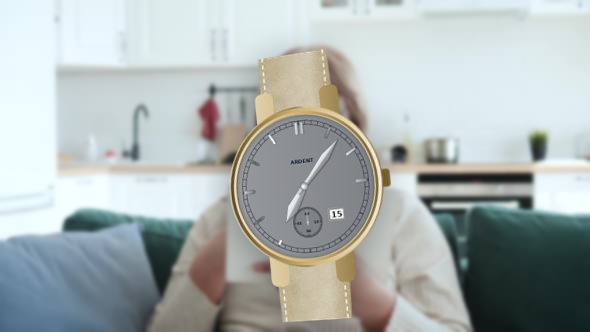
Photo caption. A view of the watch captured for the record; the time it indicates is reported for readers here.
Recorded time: 7:07
